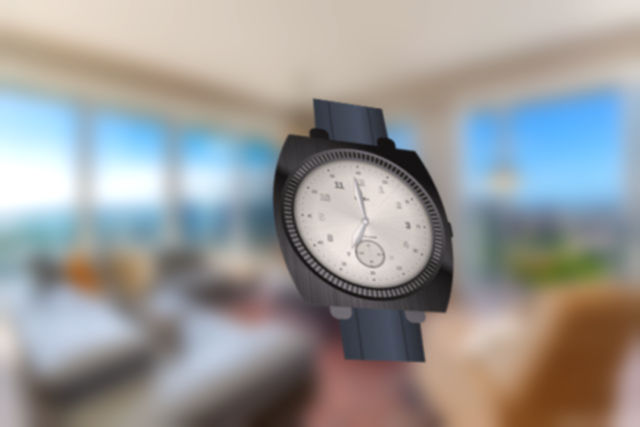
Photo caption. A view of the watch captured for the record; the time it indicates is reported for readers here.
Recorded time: 6:59
